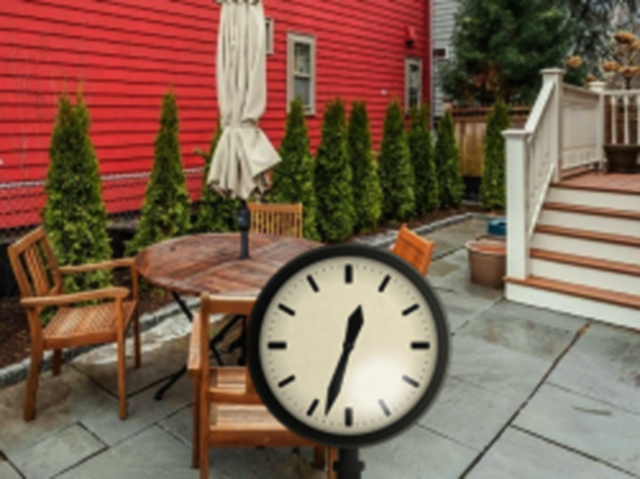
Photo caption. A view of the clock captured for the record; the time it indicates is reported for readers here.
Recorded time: 12:33
